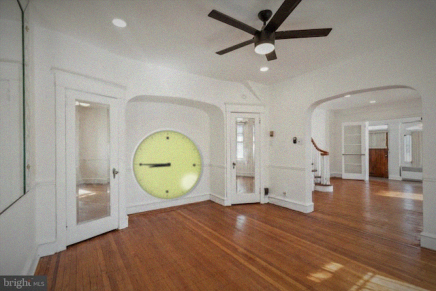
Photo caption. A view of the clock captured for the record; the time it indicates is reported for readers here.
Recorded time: 8:45
